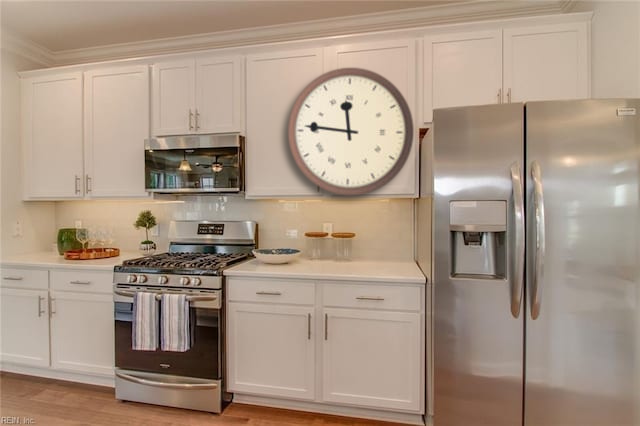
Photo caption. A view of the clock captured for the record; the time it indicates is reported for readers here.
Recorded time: 11:46
